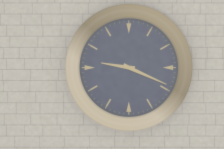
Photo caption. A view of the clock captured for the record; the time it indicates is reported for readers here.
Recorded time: 9:19
